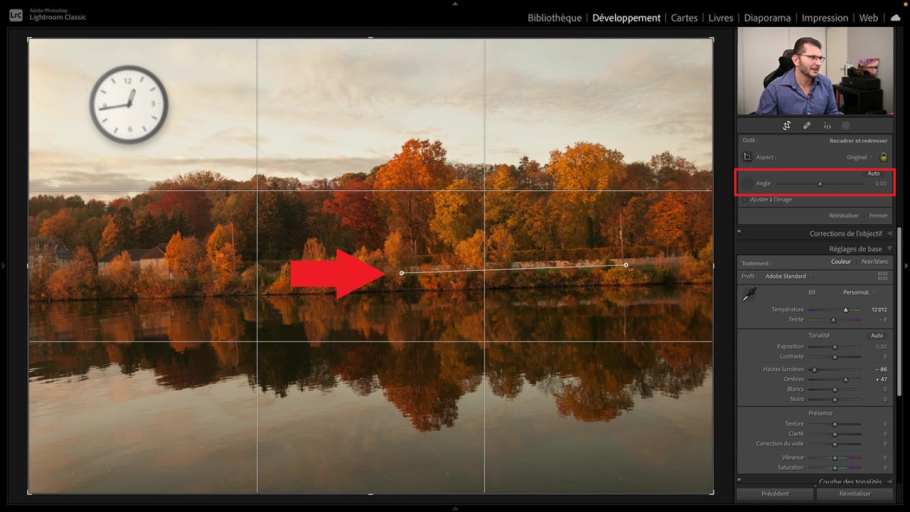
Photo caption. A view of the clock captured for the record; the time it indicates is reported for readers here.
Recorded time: 12:44
